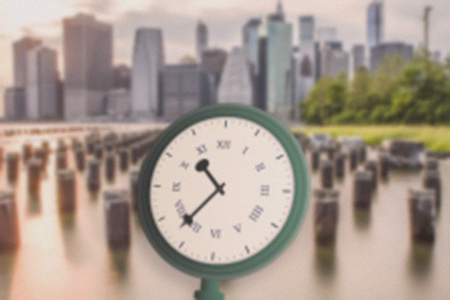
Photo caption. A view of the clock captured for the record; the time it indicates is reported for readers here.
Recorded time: 10:37
